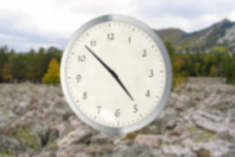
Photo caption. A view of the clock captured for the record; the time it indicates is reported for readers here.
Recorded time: 4:53
